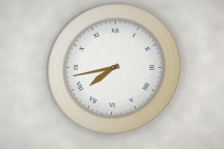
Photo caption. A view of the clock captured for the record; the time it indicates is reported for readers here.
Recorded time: 7:43
